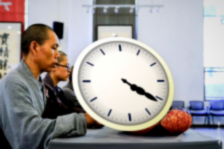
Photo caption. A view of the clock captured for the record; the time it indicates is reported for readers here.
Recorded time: 4:21
